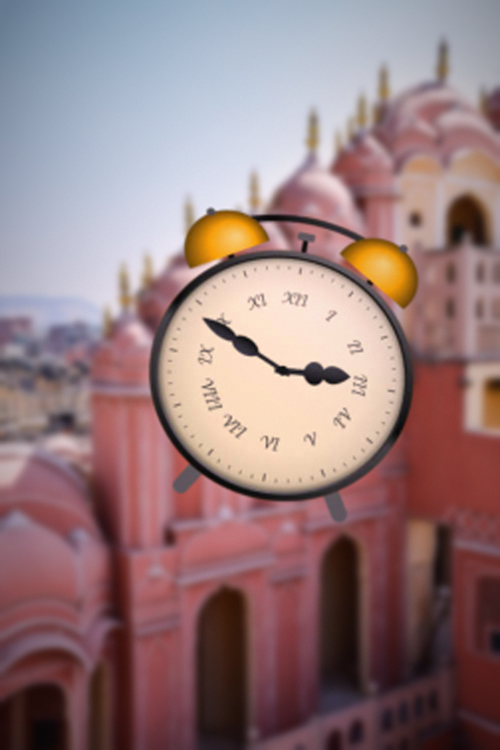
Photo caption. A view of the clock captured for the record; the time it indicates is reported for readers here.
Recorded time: 2:49
